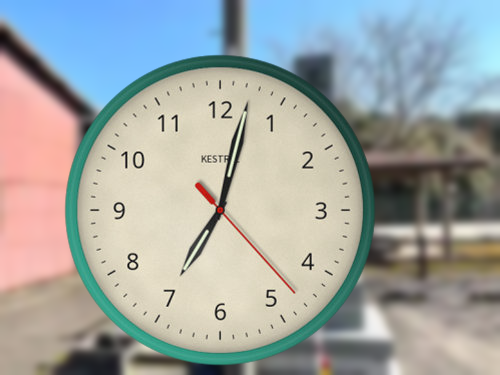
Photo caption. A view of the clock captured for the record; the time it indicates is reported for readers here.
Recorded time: 7:02:23
